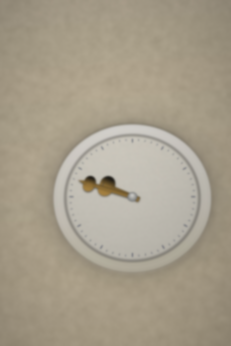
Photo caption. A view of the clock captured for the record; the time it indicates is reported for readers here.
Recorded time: 9:48
